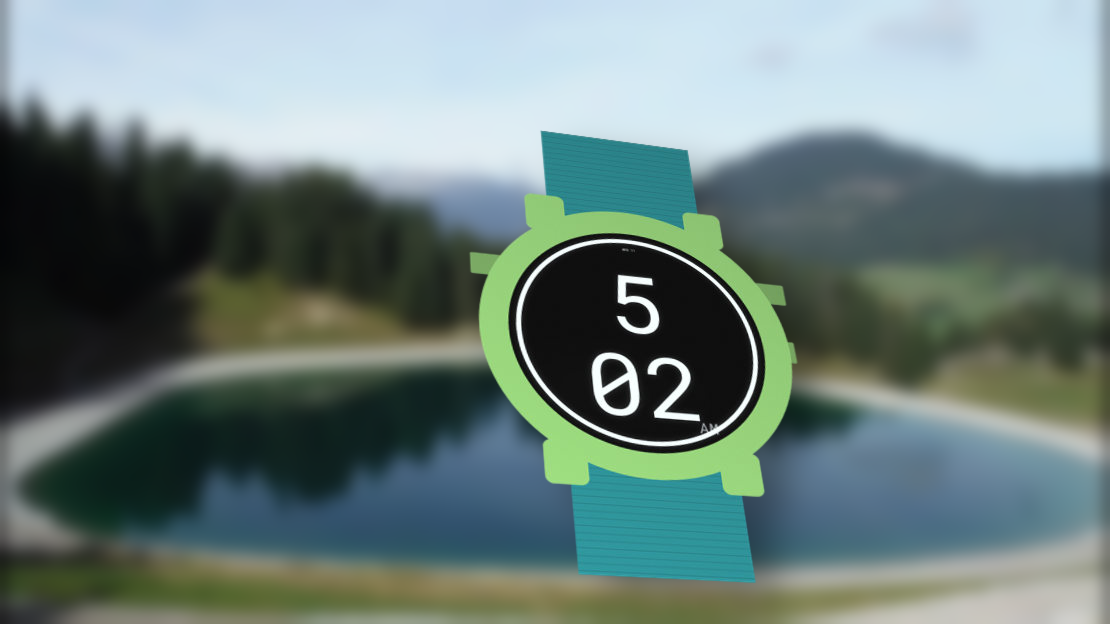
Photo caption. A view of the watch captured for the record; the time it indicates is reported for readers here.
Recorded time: 5:02
